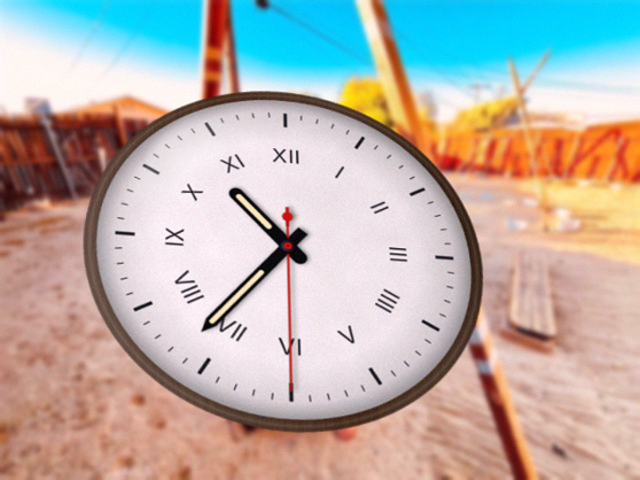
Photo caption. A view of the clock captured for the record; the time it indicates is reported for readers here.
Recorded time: 10:36:30
